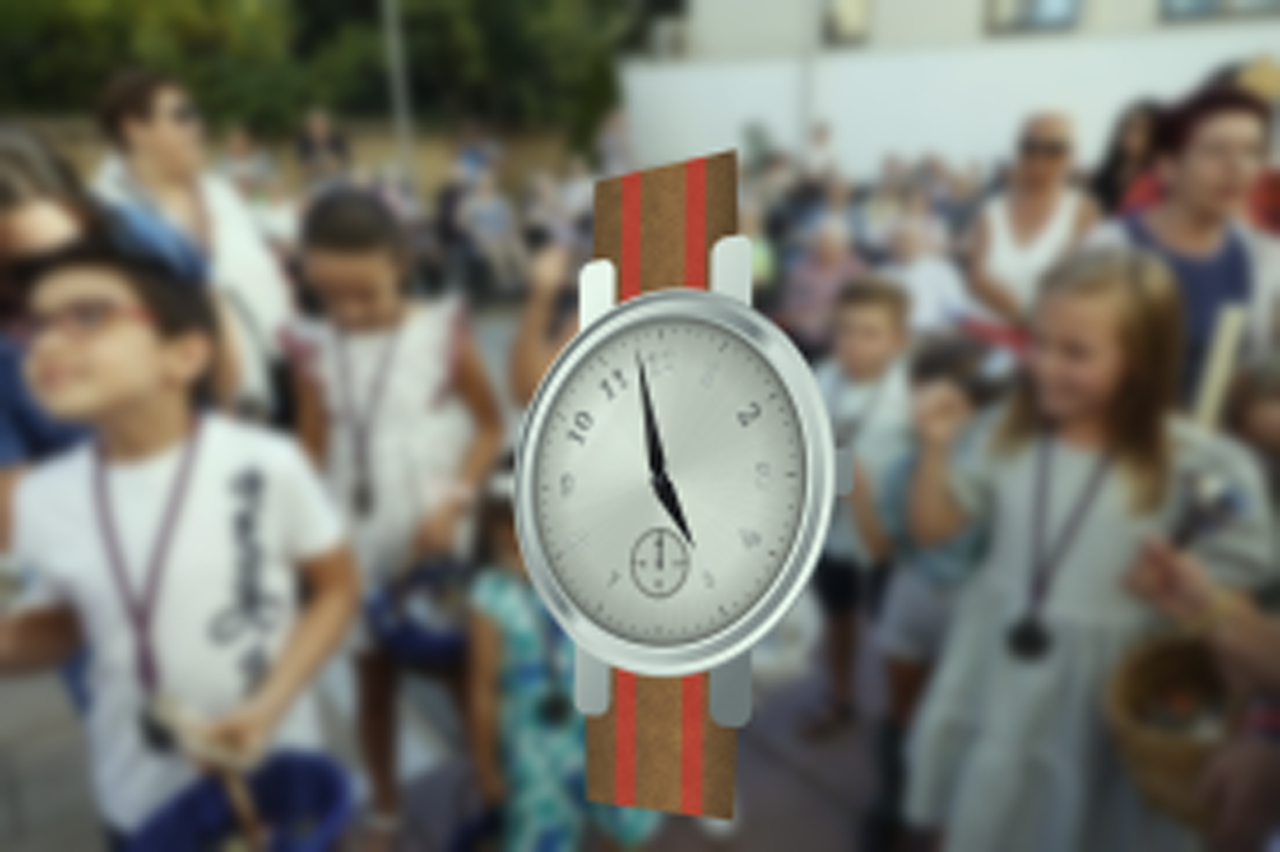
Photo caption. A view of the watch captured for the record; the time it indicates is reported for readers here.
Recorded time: 4:58
